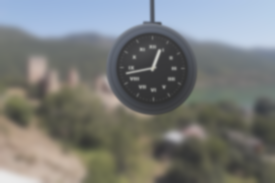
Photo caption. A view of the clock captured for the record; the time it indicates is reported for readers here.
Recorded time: 12:43
